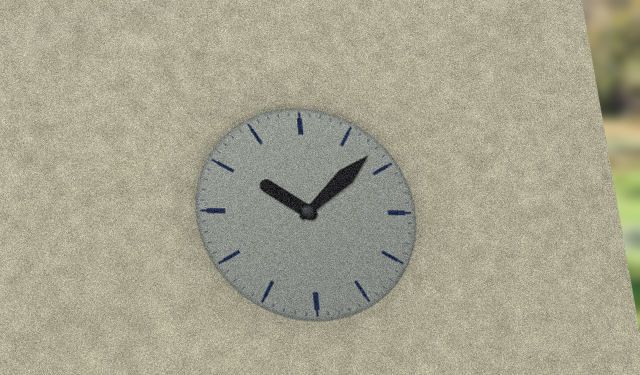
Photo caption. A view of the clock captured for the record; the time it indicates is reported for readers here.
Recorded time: 10:08
